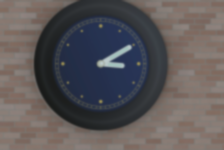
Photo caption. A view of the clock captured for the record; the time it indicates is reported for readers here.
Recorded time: 3:10
